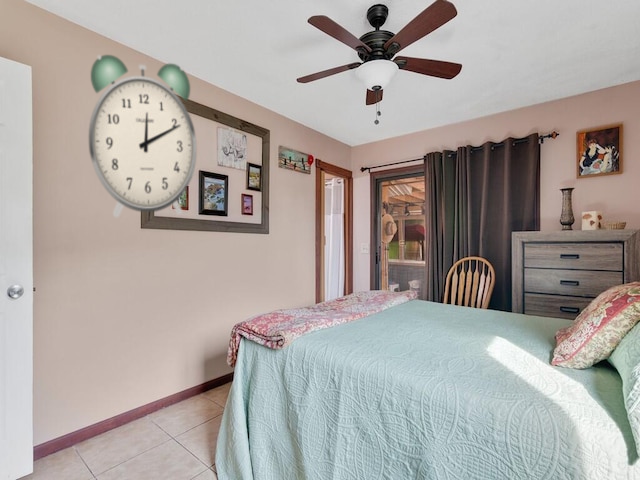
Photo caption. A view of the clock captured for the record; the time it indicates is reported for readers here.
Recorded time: 12:11
